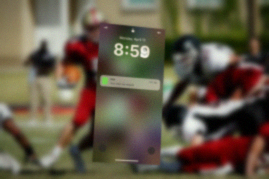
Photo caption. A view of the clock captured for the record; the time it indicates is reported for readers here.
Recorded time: 8:59
